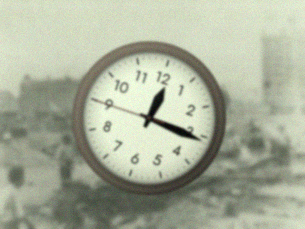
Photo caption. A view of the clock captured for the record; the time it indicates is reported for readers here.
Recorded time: 12:15:45
